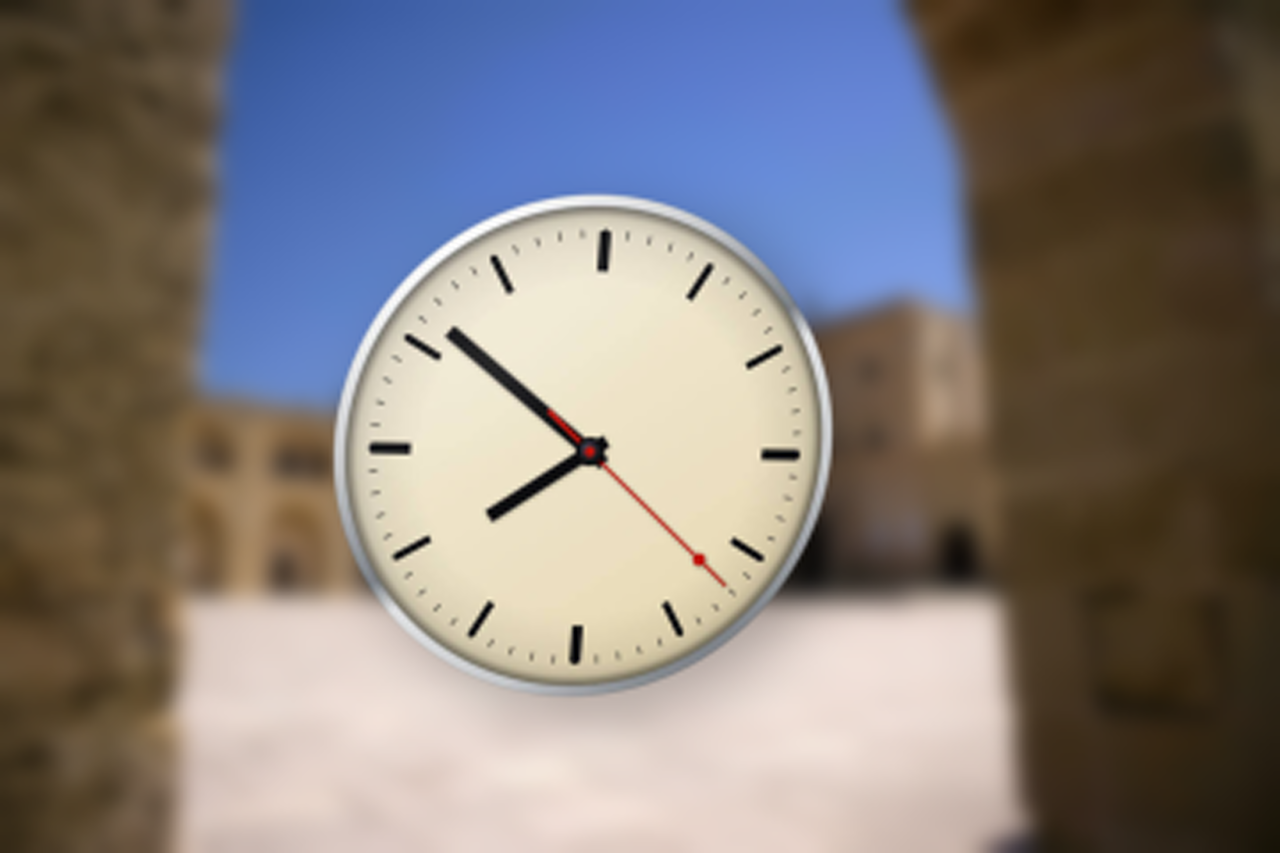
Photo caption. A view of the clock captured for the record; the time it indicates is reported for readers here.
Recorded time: 7:51:22
